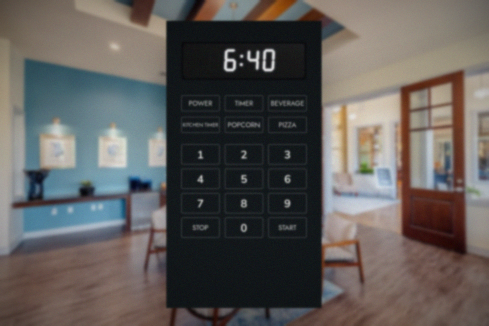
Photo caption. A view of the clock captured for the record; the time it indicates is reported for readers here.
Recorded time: 6:40
